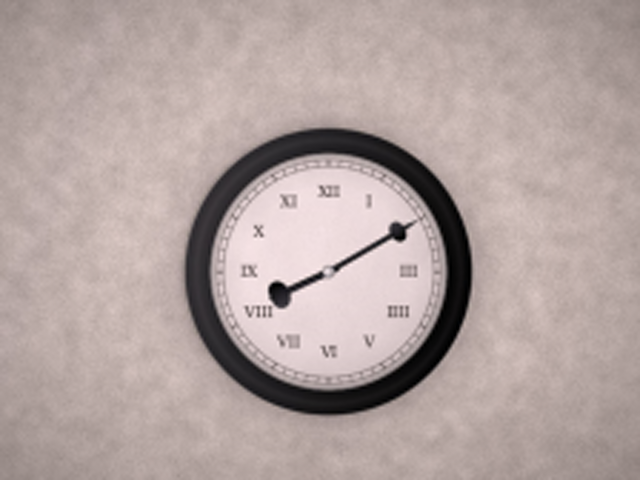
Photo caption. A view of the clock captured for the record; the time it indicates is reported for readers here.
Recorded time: 8:10
